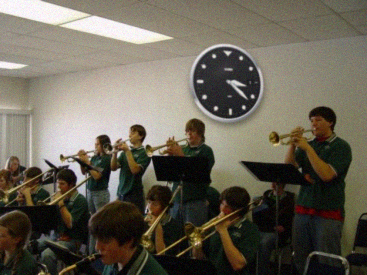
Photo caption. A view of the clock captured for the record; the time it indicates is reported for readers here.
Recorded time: 3:22
